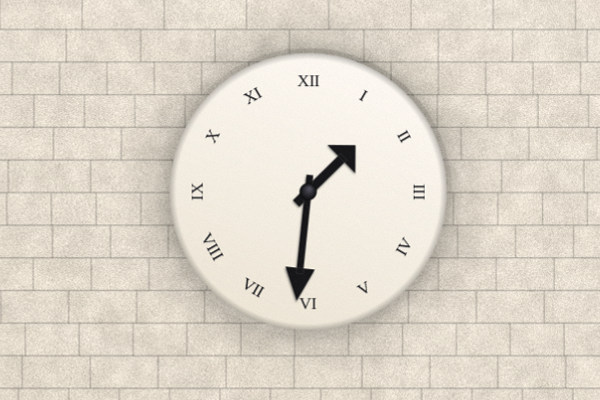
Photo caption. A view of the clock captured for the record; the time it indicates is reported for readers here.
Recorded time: 1:31
